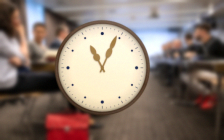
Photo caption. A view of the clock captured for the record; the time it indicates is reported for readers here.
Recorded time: 11:04
